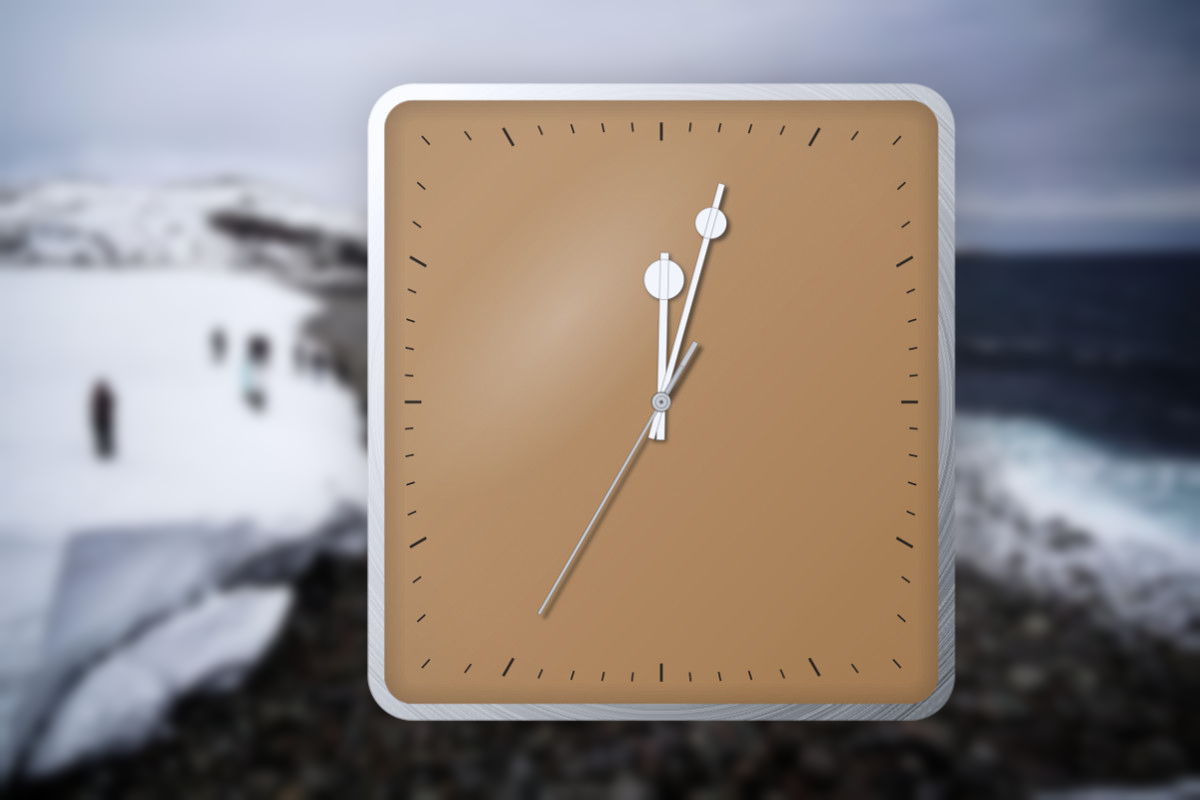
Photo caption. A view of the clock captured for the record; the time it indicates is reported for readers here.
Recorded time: 12:02:35
